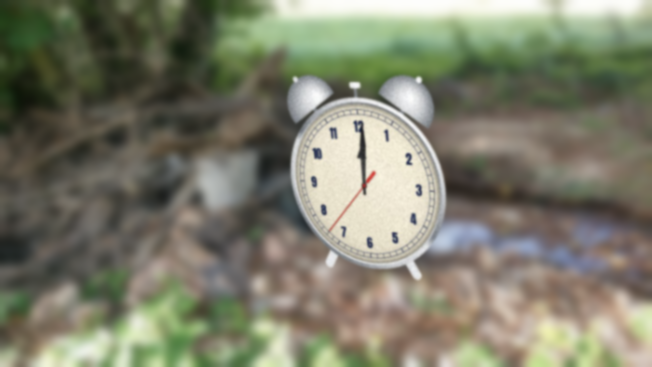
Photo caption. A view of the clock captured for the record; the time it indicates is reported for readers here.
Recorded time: 12:00:37
